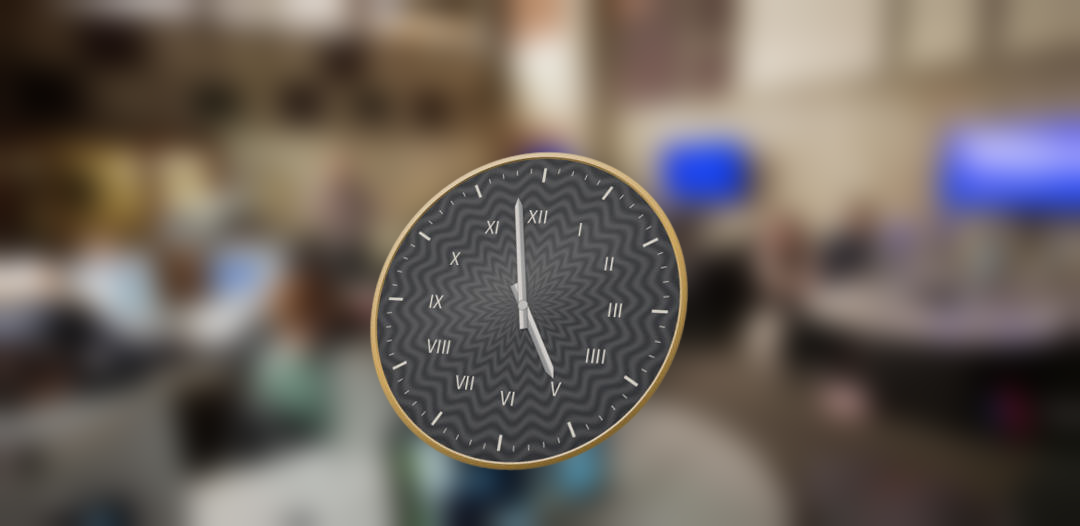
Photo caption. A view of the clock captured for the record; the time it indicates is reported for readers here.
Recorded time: 4:58
